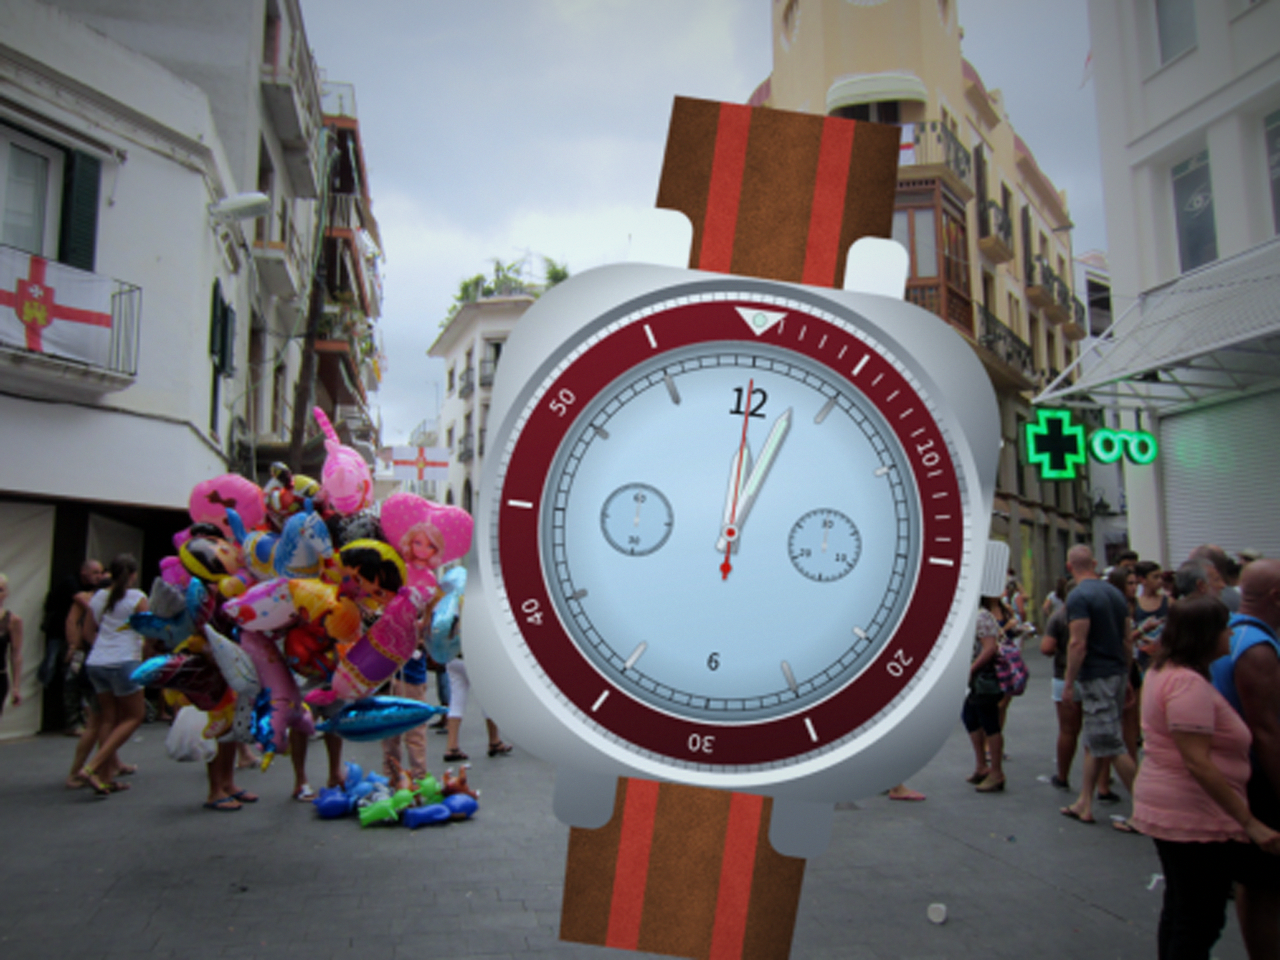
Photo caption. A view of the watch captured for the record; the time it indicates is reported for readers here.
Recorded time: 12:03
